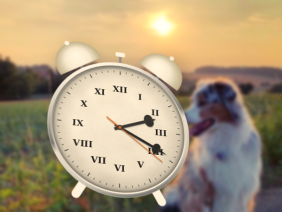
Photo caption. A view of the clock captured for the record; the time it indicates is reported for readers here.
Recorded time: 2:19:21
